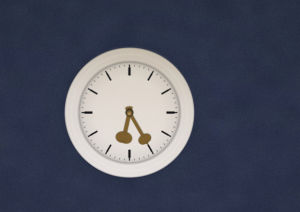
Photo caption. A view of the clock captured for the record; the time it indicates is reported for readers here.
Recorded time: 6:25
